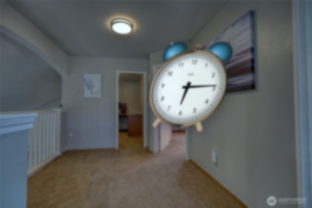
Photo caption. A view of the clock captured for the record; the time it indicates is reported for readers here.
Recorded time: 6:14
